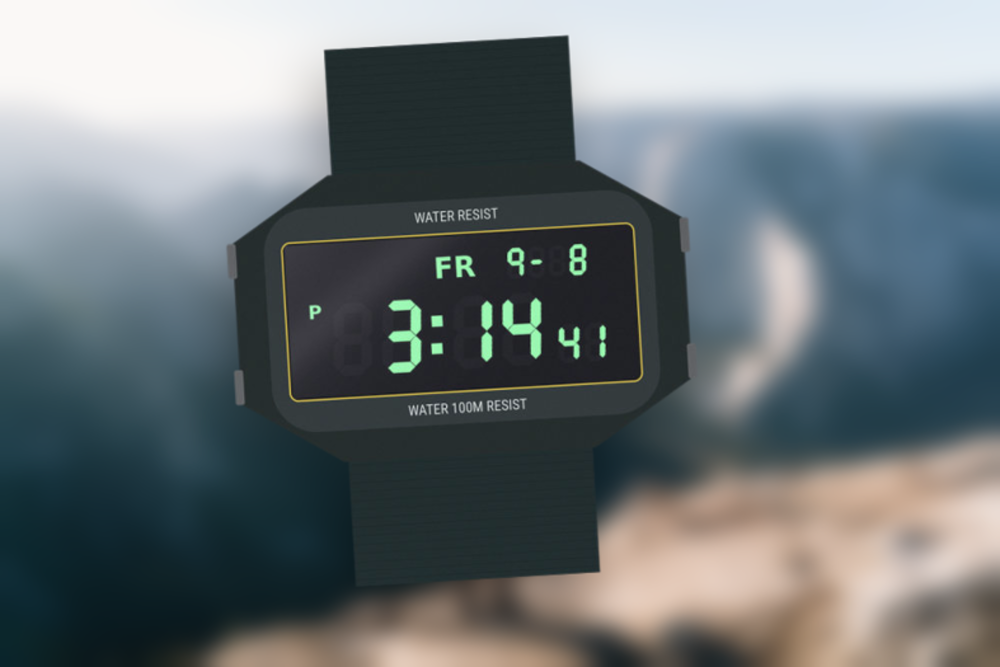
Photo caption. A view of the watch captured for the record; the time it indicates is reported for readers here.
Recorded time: 3:14:41
